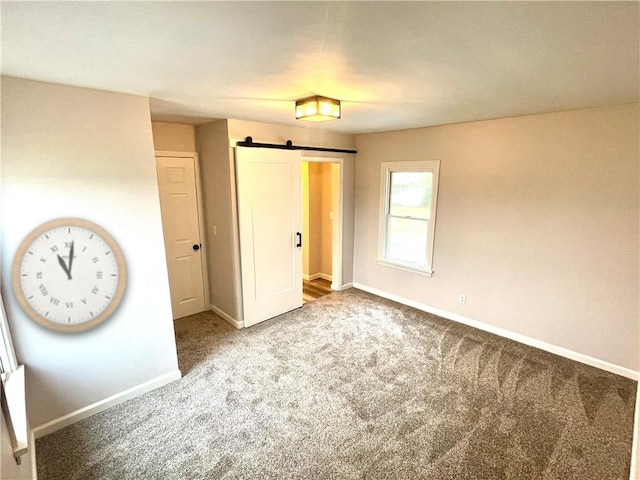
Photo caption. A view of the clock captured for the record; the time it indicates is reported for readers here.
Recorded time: 11:01
